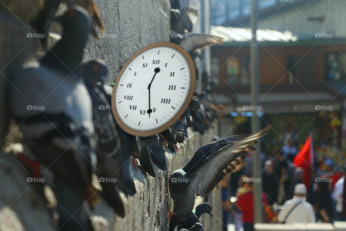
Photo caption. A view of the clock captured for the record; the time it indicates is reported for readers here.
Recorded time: 12:27
